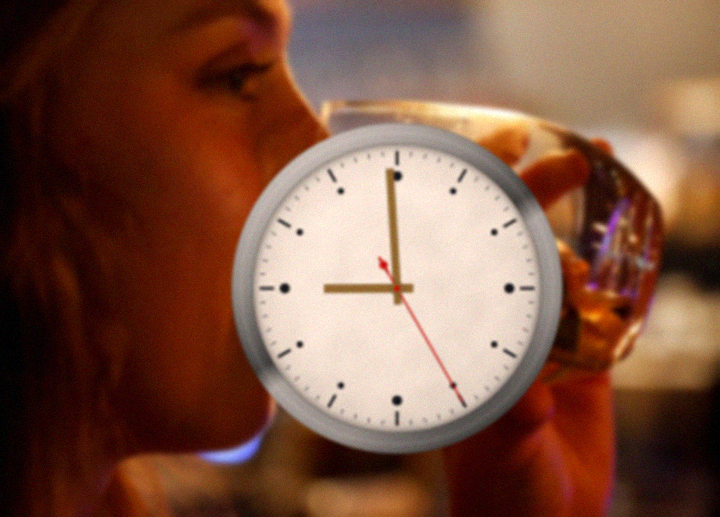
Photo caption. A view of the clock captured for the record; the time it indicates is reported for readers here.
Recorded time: 8:59:25
